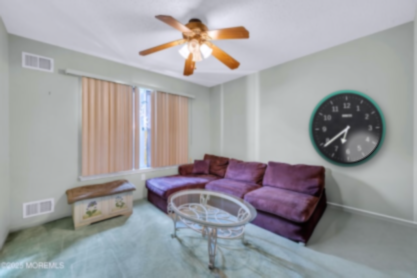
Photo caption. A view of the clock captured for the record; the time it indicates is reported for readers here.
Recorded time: 6:39
